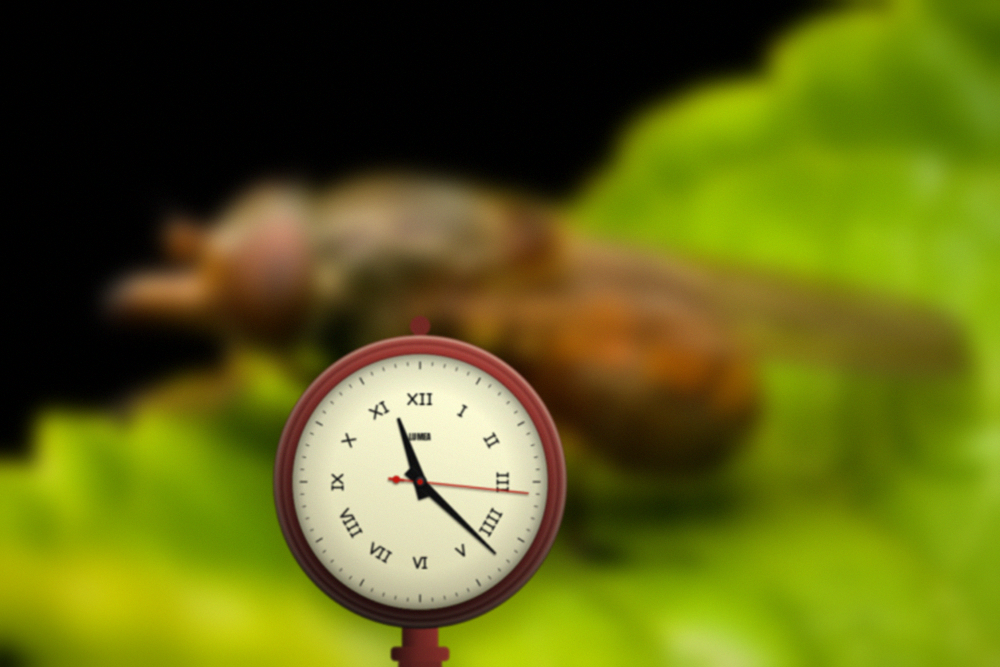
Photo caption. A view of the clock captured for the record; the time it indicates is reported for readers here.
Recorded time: 11:22:16
